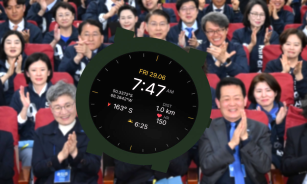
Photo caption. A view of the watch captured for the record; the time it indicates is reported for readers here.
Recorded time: 7:47
